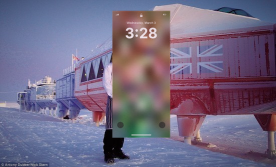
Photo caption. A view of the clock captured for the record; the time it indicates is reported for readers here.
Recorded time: 3:28
